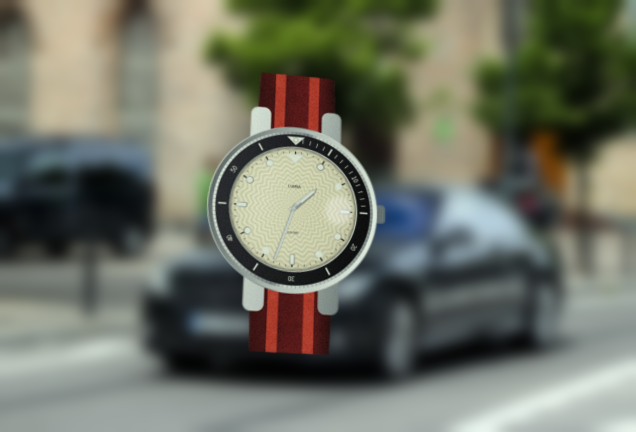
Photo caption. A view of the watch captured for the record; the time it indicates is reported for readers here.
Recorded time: 1:33
